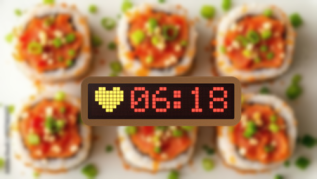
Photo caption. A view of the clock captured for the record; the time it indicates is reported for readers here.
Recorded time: 6:18
